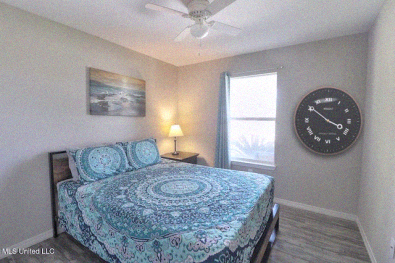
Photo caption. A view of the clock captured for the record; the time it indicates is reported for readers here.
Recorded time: 3:51
